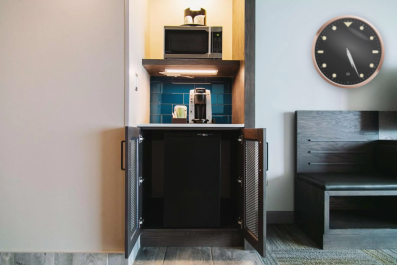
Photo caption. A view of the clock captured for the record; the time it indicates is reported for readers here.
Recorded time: 5:26
